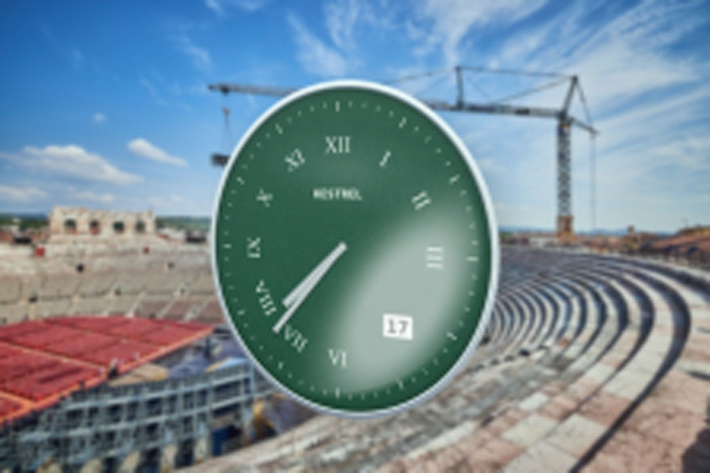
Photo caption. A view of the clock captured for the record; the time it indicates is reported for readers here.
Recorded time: 7:37
